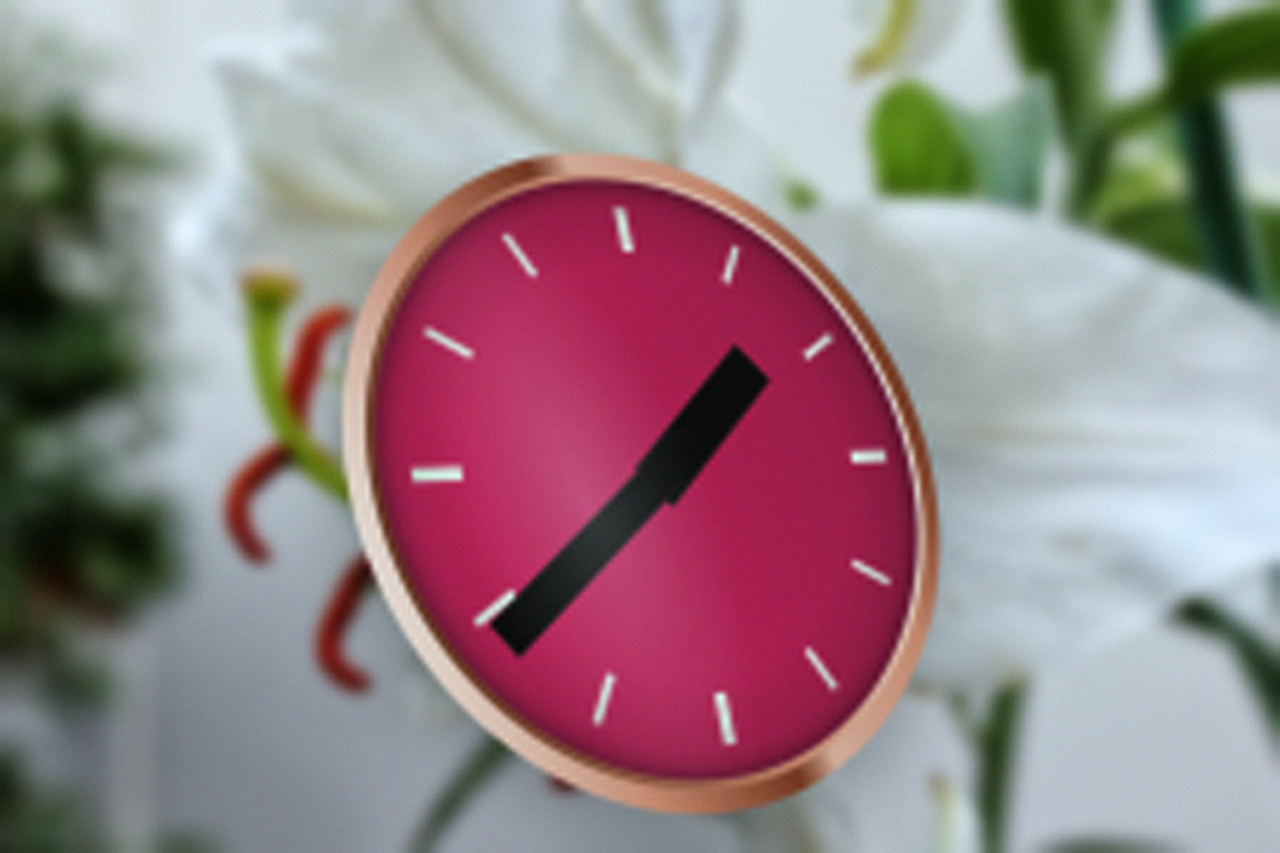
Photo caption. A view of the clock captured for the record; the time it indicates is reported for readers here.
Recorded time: 1:39
